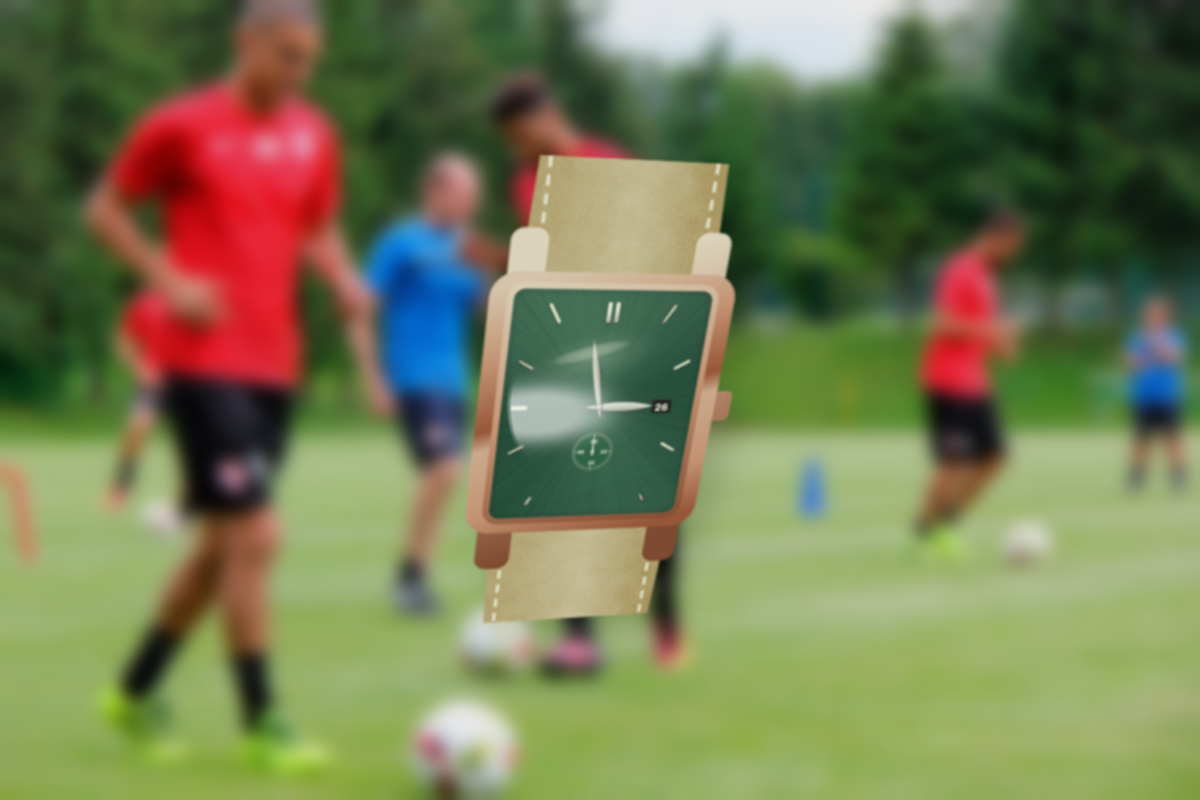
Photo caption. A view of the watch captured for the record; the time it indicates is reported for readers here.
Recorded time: 2:58
